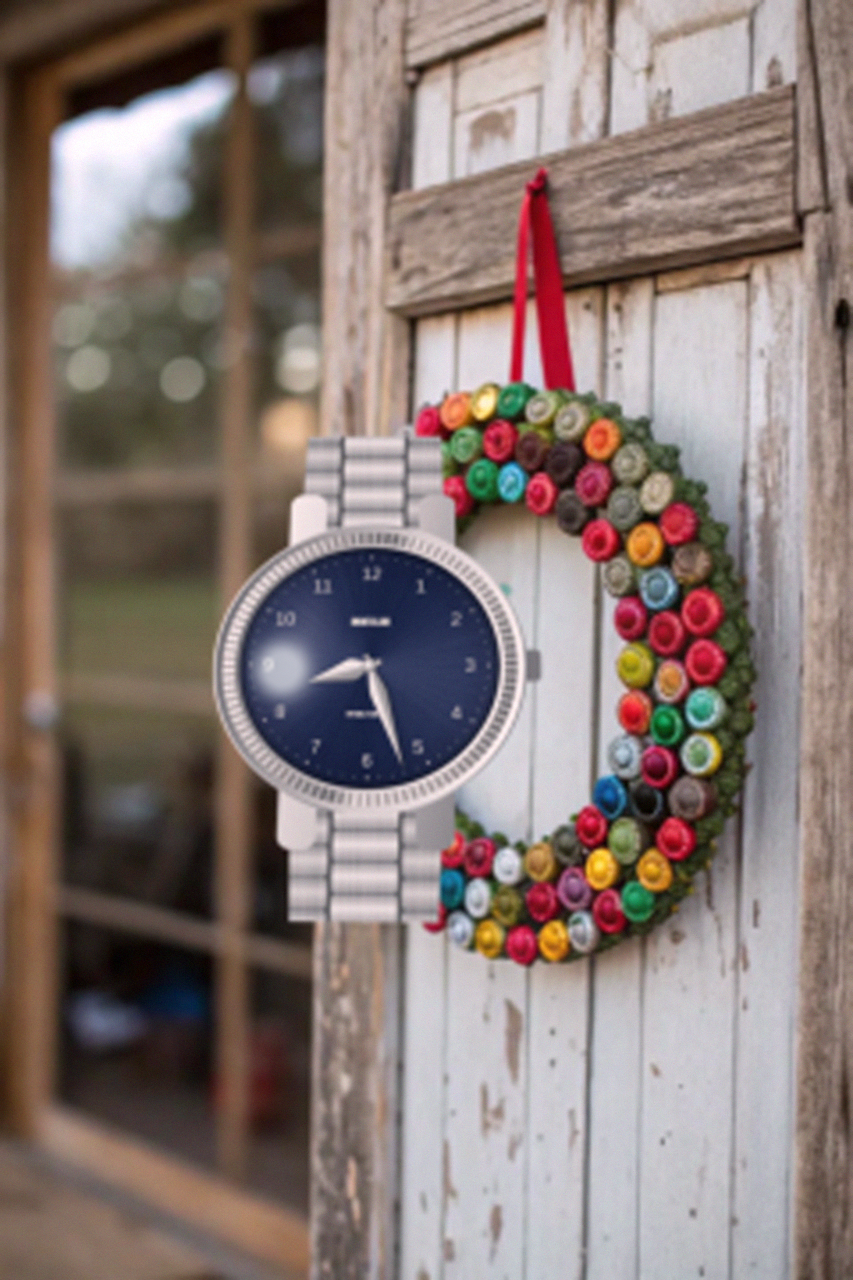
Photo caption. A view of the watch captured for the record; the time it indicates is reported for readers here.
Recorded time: 8:27
